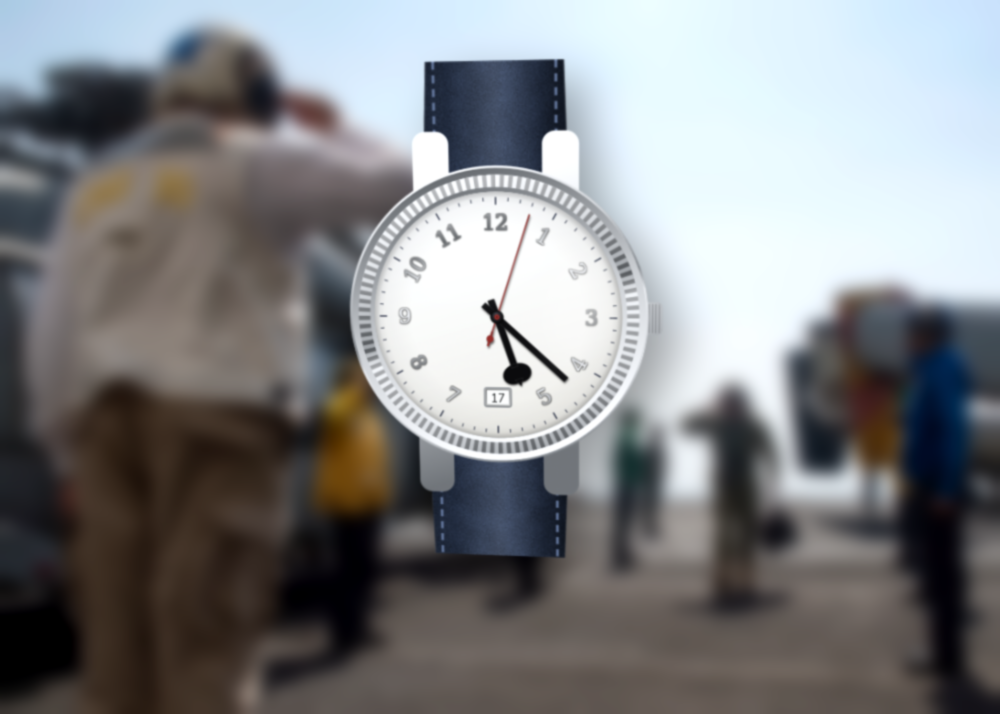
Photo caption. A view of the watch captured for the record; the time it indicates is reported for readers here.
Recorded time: 5:22:03
